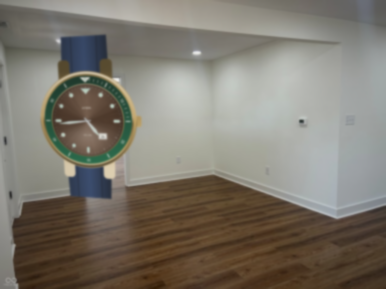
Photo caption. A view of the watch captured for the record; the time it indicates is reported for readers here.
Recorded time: 4:44
